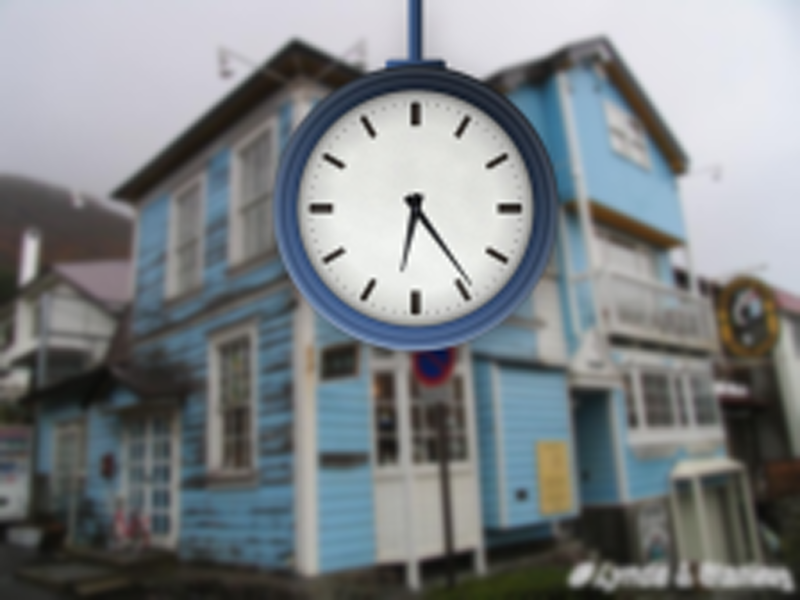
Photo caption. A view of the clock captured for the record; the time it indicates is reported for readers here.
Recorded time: 6:24
